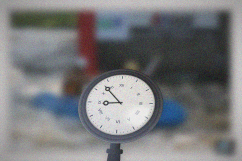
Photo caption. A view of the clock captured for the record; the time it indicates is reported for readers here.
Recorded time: 8:53
